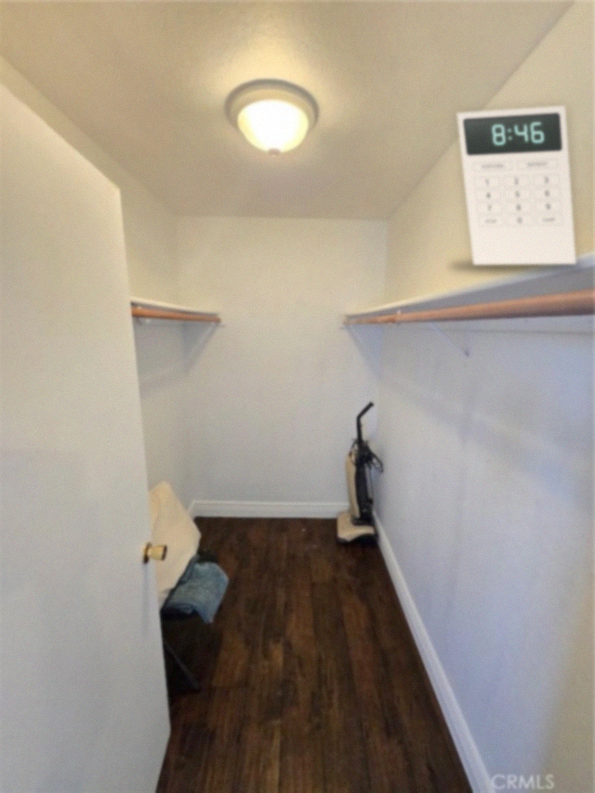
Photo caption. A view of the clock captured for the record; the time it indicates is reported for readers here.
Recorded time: 8:46
